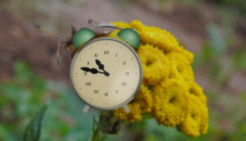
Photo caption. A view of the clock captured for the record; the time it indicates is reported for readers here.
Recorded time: 10:47
